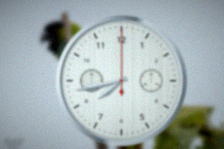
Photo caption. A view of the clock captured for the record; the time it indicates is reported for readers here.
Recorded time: 7:43
